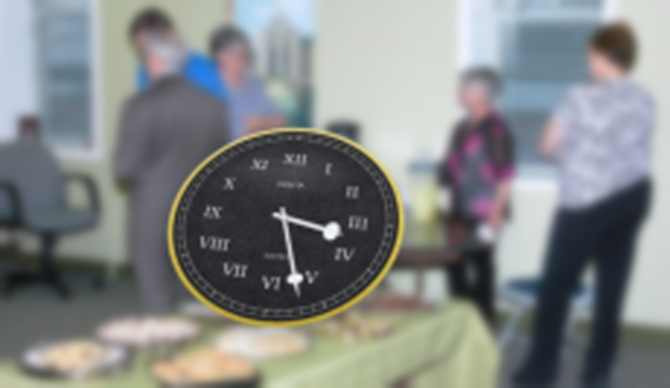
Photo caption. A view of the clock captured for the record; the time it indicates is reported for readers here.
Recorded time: 3:27
